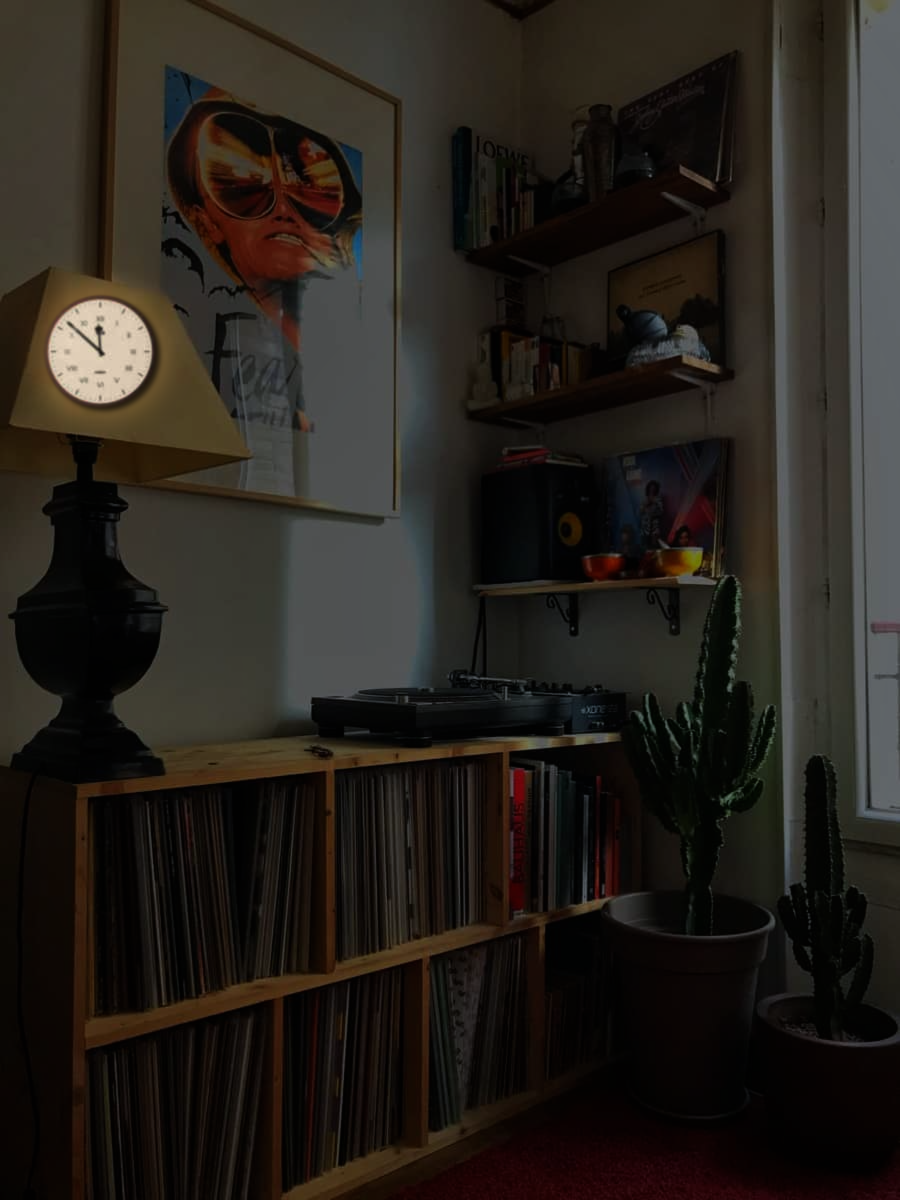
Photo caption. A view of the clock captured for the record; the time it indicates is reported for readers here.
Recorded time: 11:52
